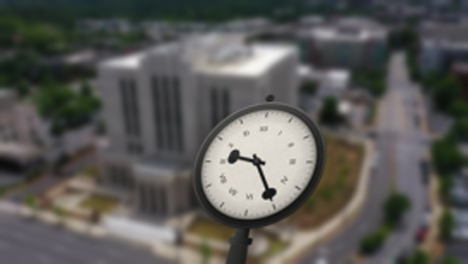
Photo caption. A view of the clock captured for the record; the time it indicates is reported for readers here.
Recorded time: 9:25
